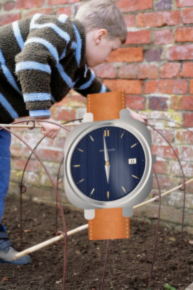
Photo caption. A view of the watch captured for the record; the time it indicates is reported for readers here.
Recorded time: 5:59
